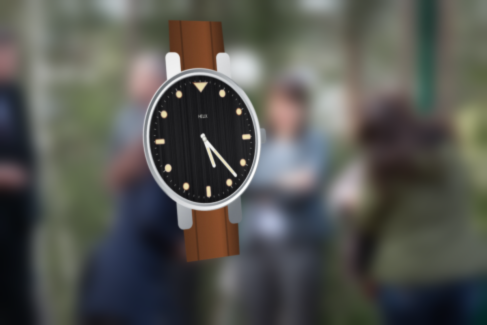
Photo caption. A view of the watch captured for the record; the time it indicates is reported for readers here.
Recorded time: 5:23
